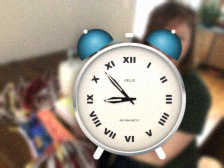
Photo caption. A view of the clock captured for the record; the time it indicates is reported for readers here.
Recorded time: 8:53
